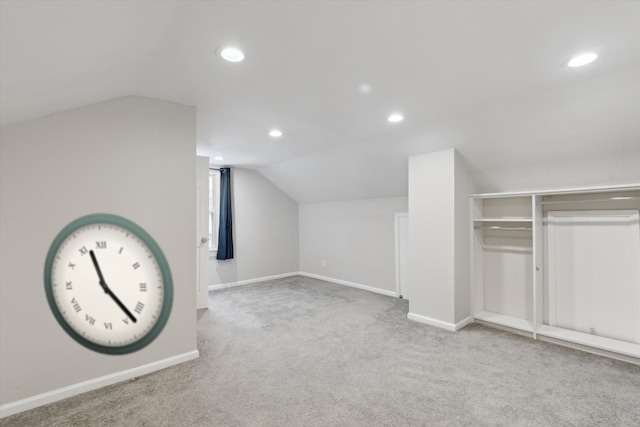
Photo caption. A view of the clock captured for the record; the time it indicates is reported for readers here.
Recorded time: 11:23
